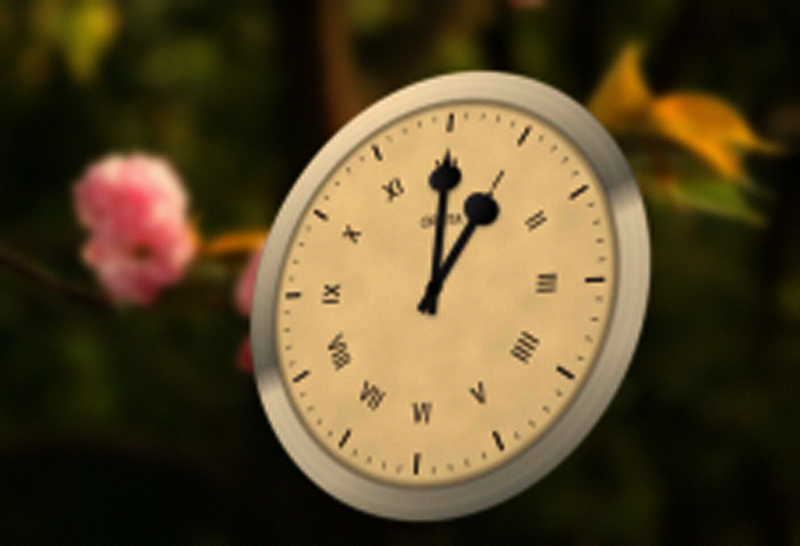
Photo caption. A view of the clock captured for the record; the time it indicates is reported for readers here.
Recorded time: 1:00
